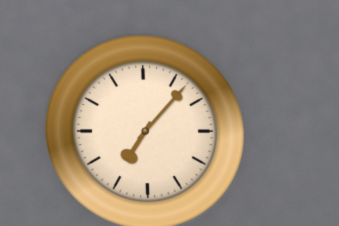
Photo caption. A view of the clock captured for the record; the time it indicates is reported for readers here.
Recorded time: 7:07
